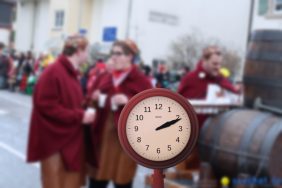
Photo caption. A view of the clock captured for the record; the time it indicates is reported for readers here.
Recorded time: 2:11
